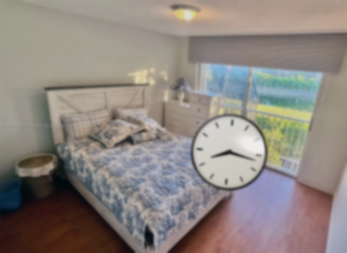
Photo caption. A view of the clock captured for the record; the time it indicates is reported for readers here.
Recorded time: 8:17
